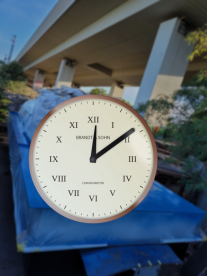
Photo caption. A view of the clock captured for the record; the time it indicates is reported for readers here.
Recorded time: 12:09
